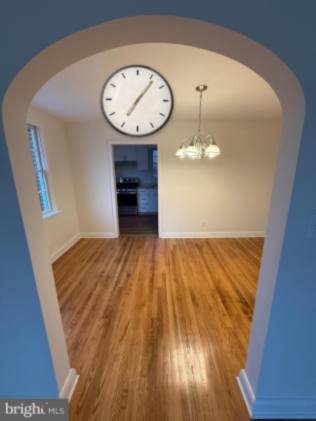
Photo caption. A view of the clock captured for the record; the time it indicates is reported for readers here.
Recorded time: 7:06
